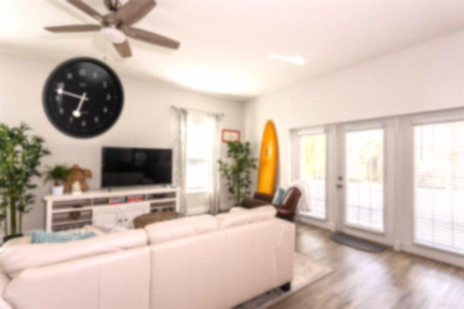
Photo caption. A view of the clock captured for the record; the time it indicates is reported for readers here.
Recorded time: 6:48
